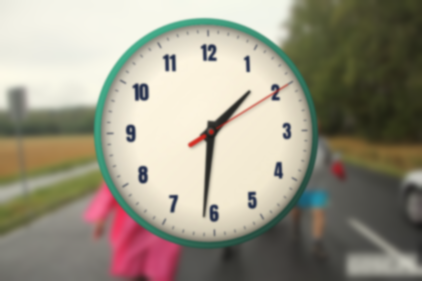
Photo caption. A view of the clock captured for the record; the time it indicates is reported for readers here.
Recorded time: 1:31:10
